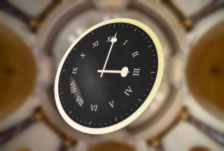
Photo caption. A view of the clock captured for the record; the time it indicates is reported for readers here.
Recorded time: 3:01
